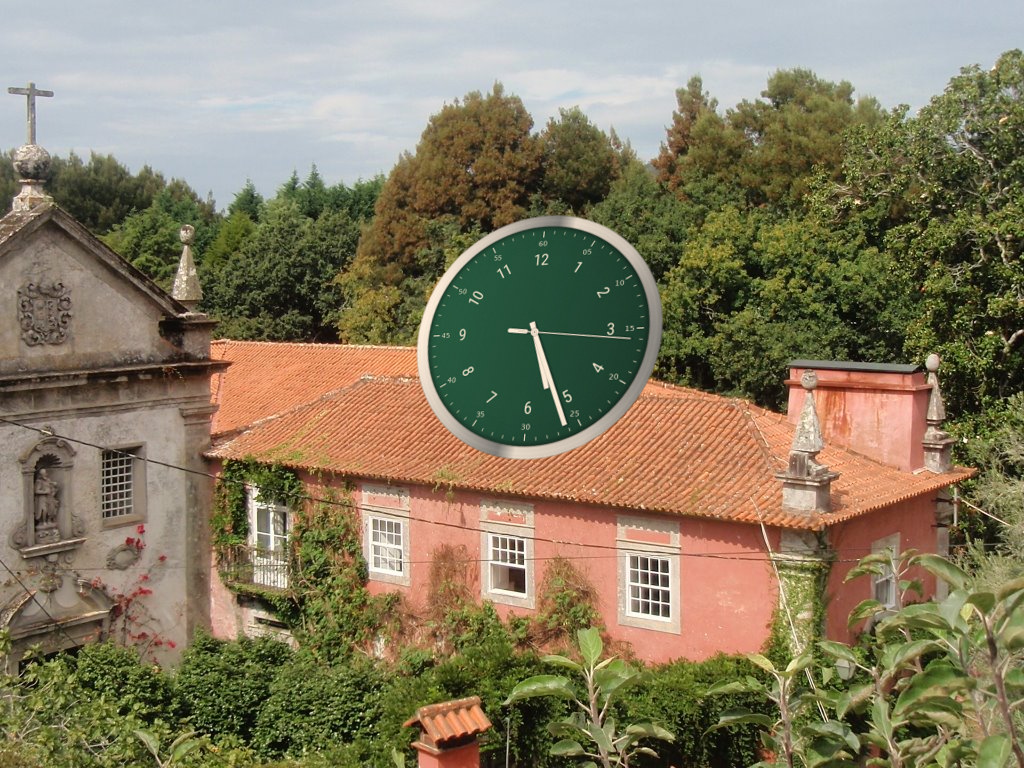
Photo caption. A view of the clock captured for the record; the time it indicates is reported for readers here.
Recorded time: 5:26:16
